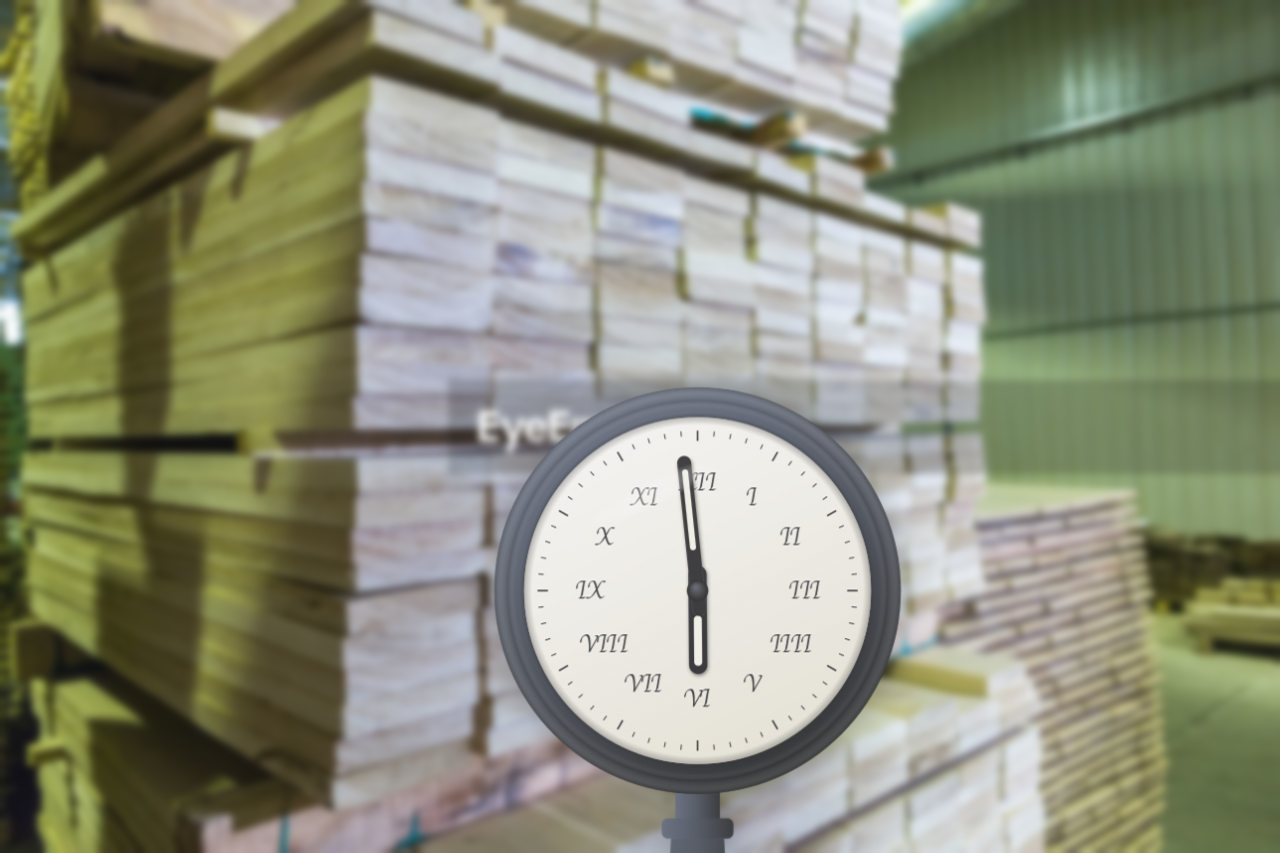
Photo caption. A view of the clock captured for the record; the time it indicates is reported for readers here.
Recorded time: 5:59
